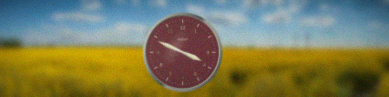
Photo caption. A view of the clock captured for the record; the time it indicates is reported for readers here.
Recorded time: 3:49
